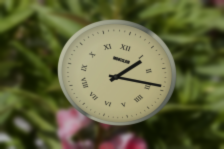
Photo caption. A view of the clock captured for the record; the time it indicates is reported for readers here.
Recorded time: 1:14
